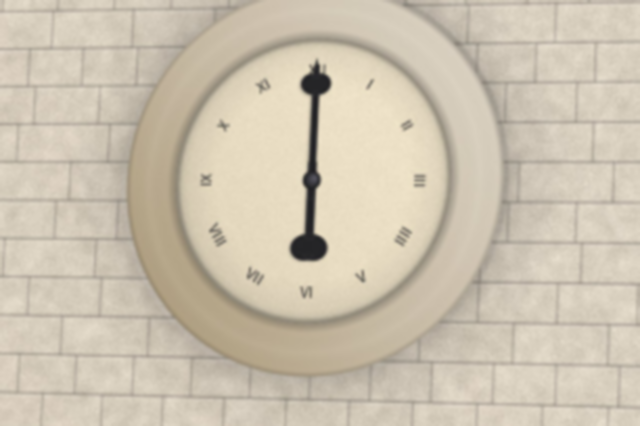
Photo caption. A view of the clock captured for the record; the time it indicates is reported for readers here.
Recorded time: 6:00
